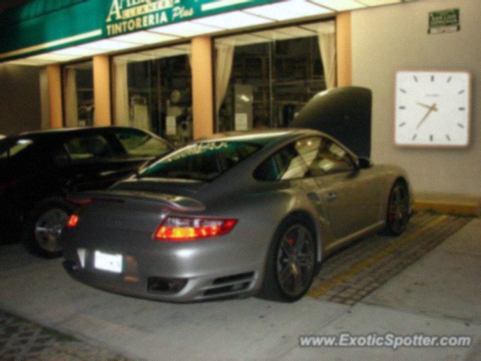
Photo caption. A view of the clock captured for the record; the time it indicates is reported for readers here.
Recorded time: 9:36
